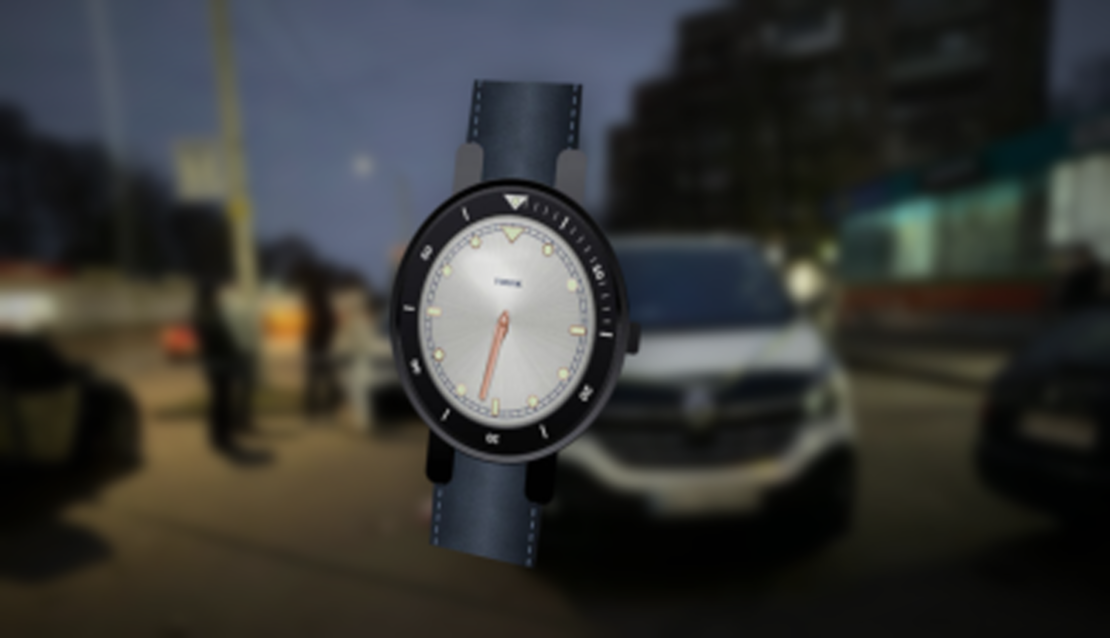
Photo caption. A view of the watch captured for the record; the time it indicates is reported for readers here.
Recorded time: 6:32
